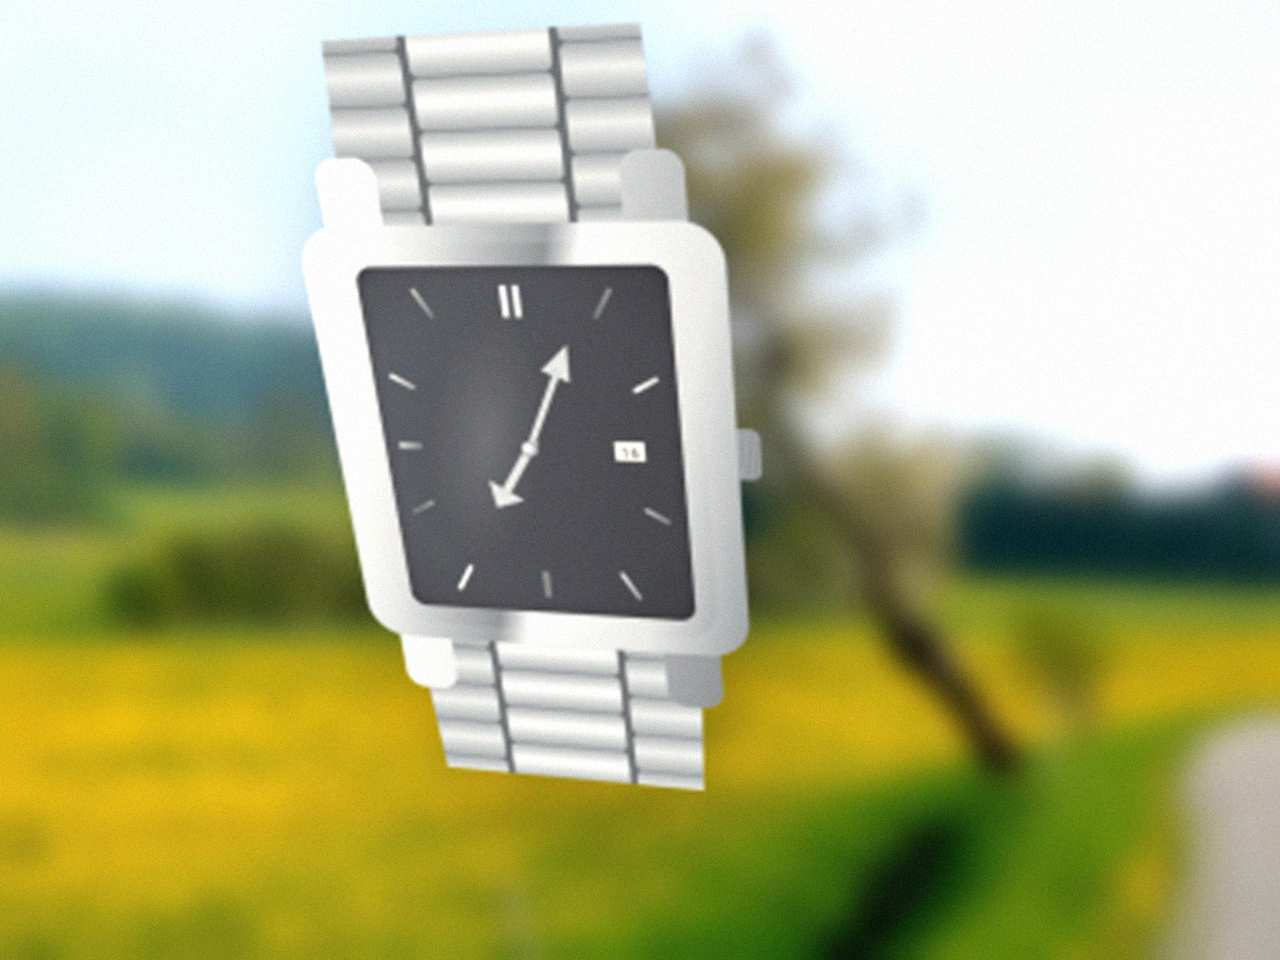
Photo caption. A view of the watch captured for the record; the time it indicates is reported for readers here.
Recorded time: 7:04
